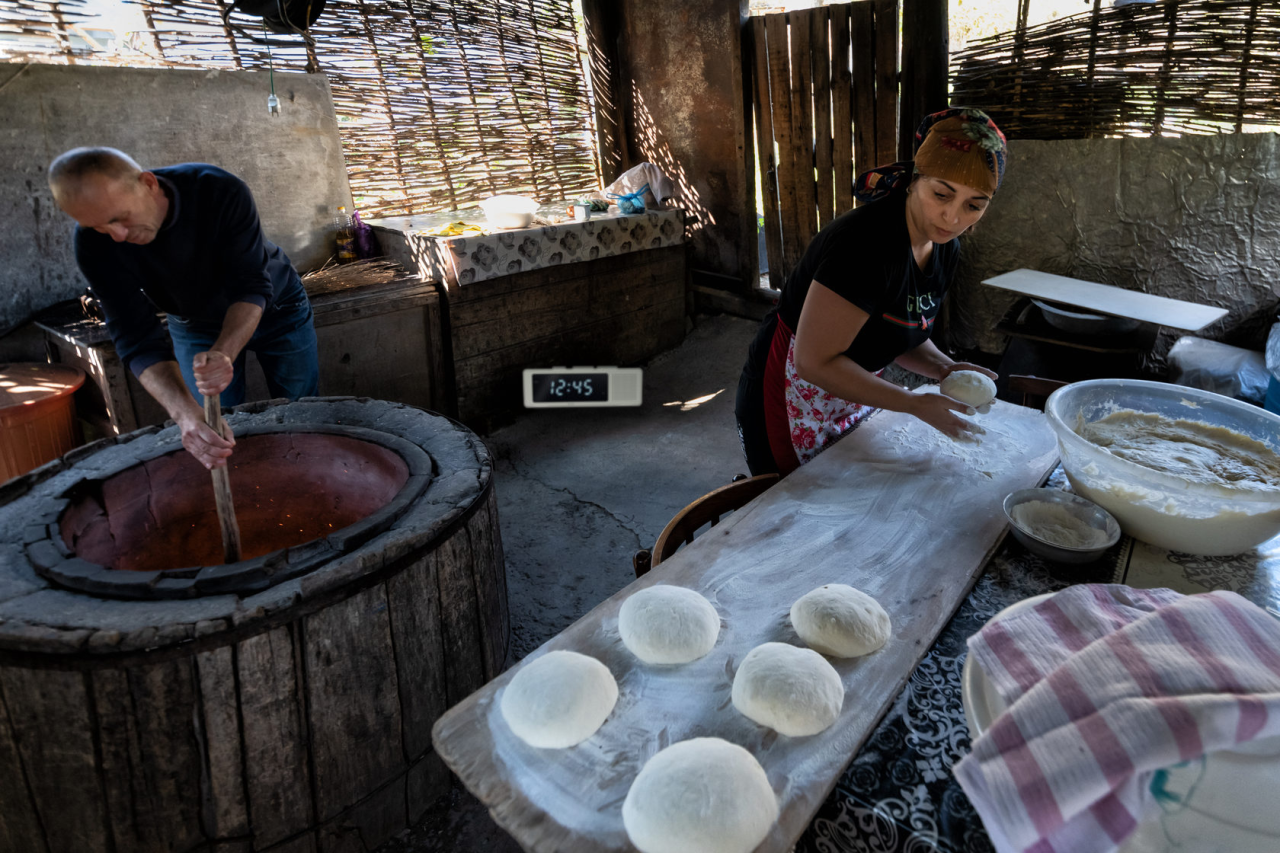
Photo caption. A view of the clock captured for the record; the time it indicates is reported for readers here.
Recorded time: 12:45
